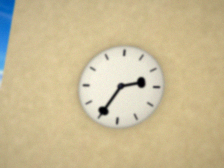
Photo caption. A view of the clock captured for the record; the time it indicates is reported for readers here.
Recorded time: 2:35
